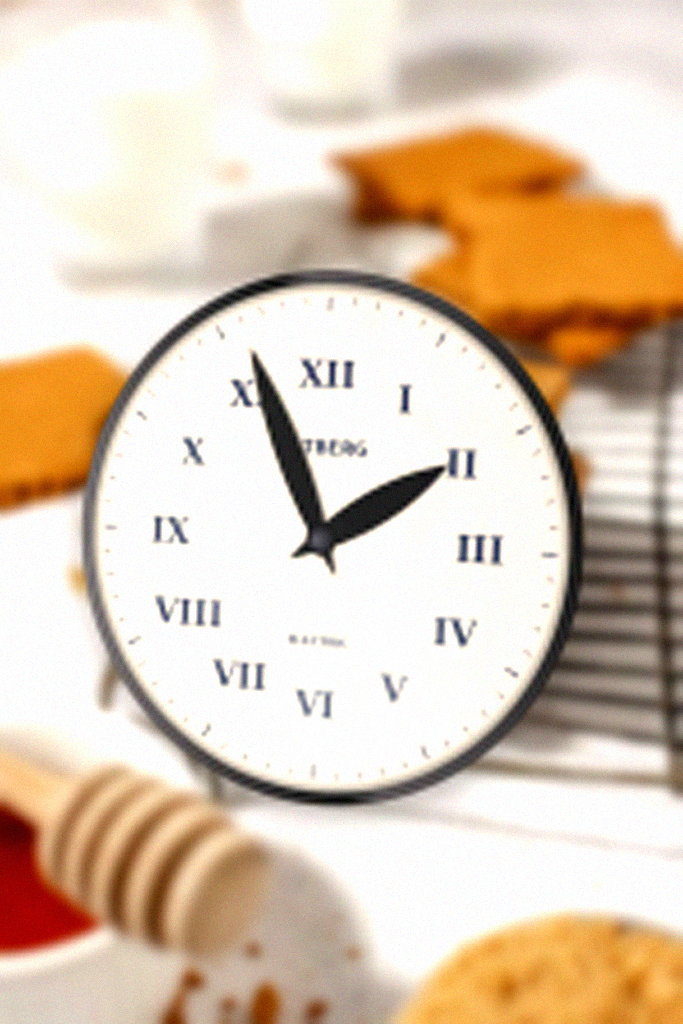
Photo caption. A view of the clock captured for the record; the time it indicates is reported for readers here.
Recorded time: 1:56
